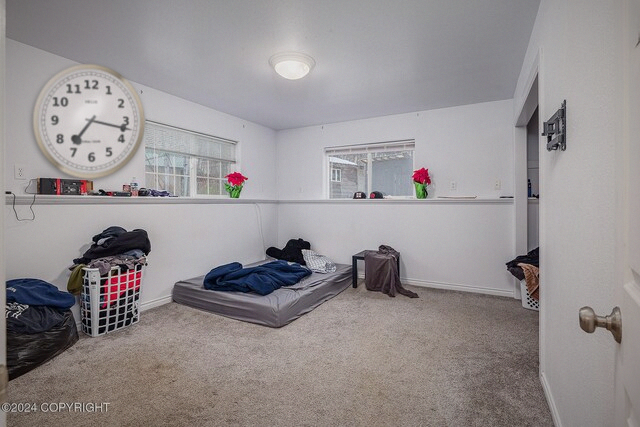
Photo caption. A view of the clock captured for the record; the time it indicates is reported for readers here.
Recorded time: 7:17
